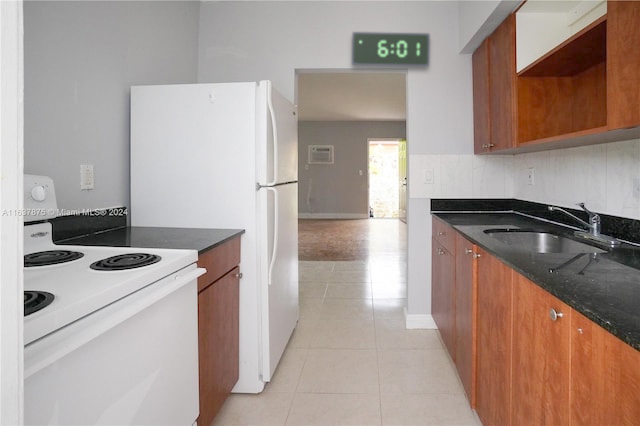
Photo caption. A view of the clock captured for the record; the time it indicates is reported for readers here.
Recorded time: 6:01
